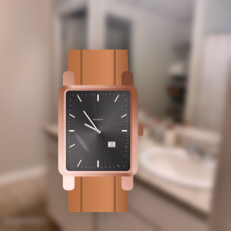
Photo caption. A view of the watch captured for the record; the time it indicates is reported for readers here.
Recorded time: 9:54
